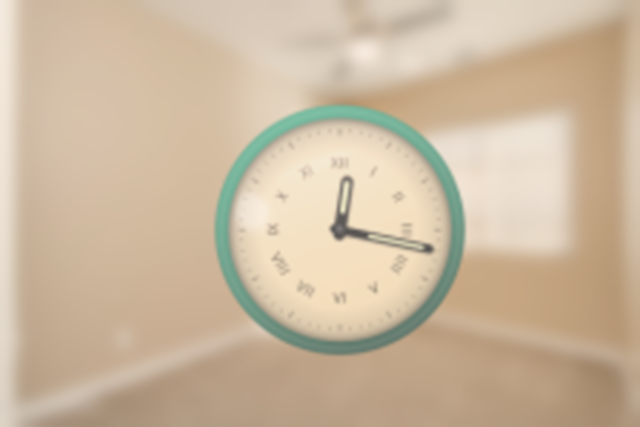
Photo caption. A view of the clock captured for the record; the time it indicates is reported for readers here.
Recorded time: 12:17
